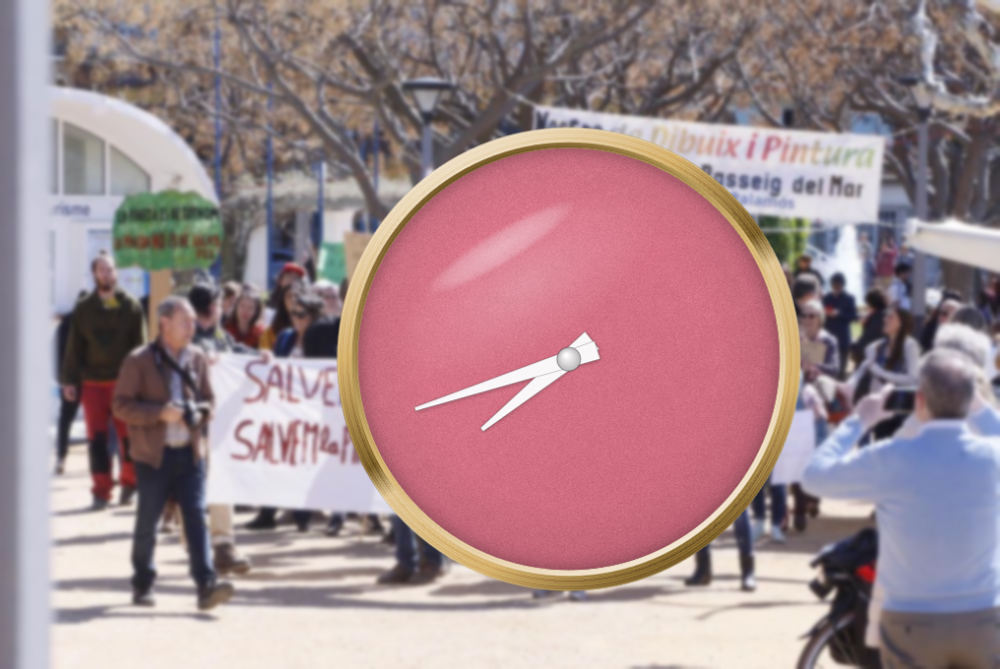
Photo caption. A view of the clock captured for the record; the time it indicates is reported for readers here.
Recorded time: 7:42
